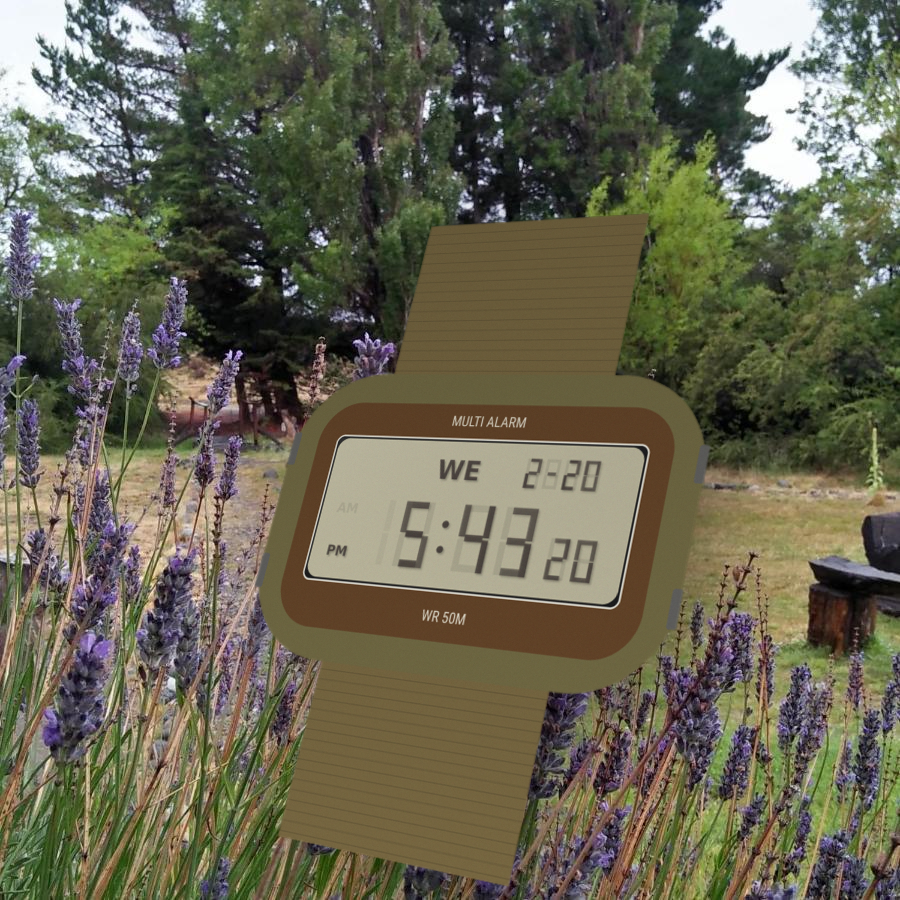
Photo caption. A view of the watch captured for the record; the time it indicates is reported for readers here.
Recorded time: 5:43:20
